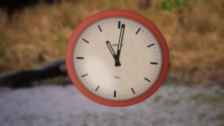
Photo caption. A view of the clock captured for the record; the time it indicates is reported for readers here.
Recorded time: 11:01
